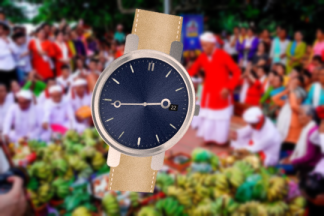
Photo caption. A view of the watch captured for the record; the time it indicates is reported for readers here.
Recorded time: 2:44
